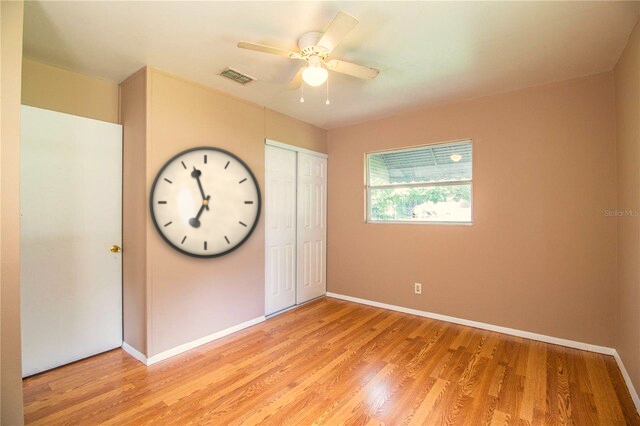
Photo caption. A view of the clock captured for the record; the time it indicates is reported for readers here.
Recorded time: 6:57
